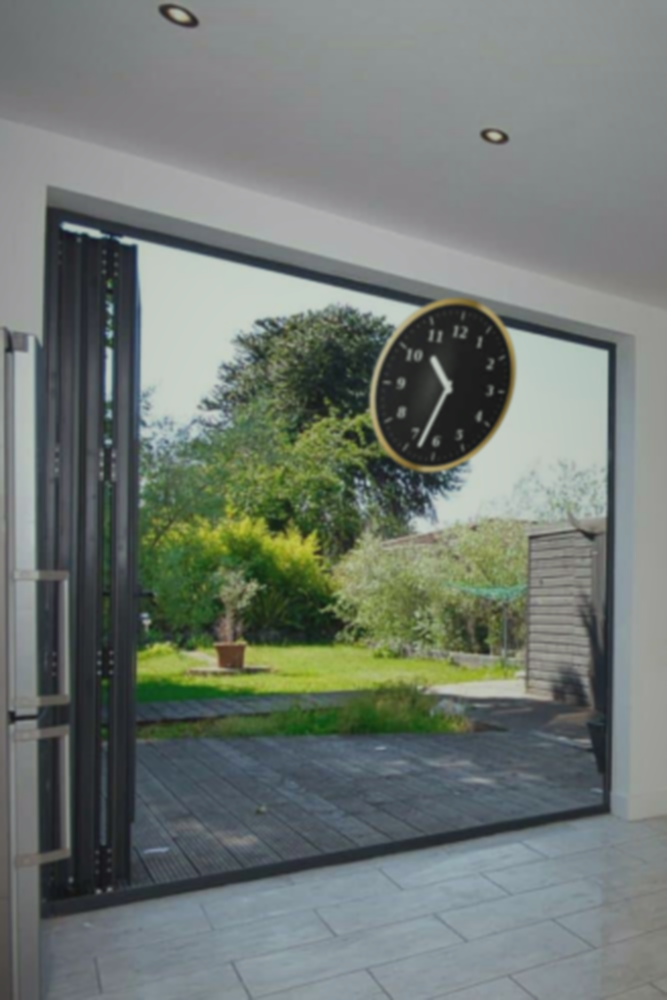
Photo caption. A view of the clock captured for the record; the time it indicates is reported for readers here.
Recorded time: 10:33
